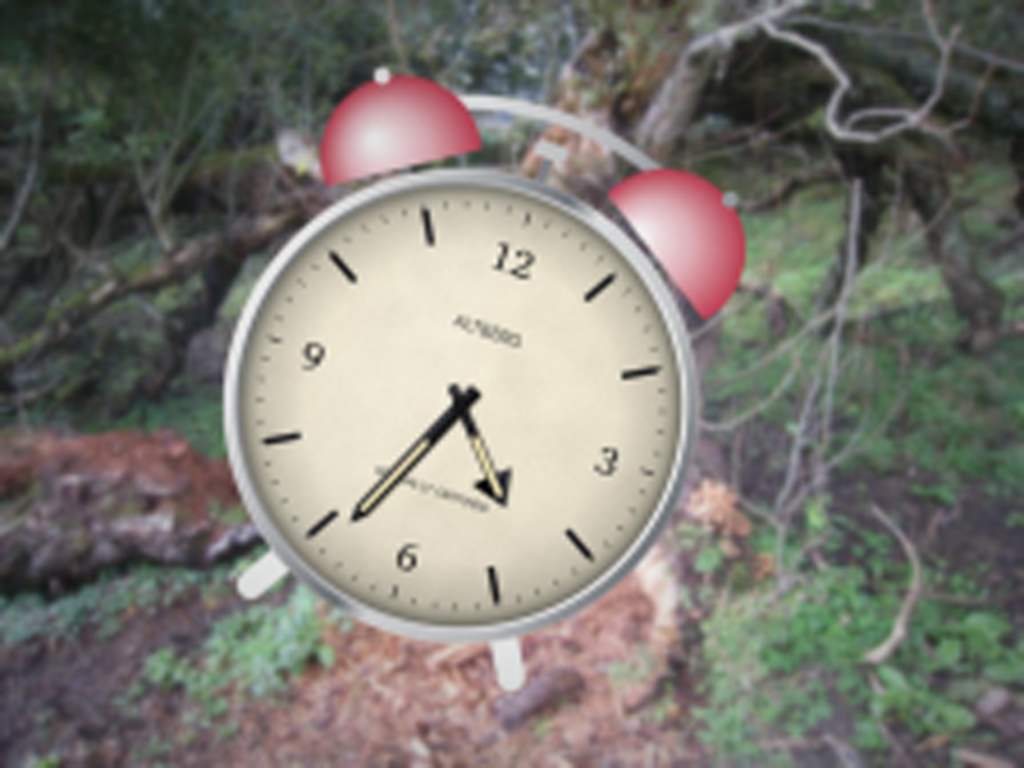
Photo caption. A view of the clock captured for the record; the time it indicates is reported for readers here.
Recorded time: 4:34
